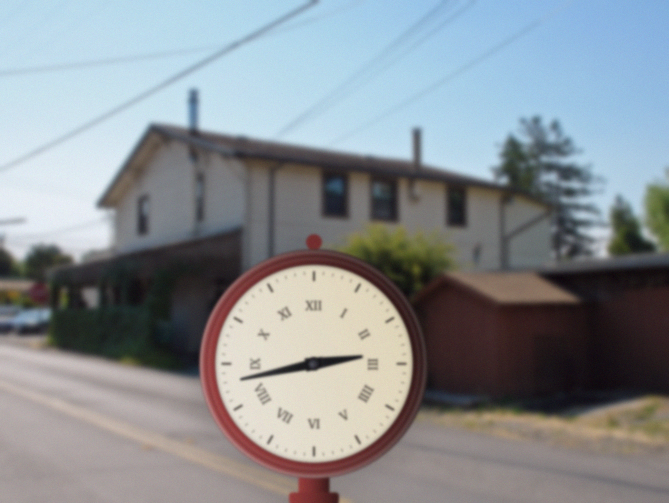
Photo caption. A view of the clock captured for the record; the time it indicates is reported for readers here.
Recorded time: 2:43
